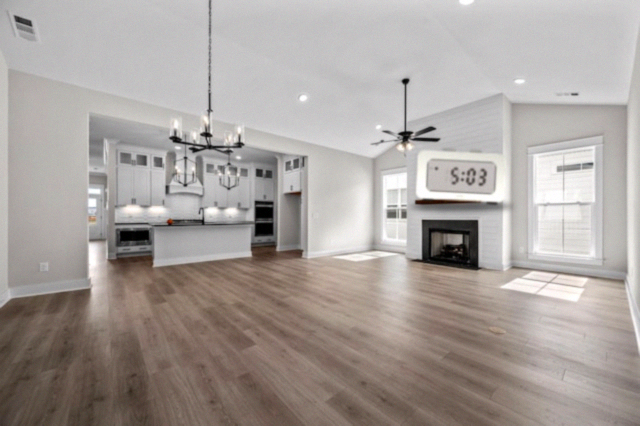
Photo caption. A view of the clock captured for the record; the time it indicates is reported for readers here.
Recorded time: 5:03
